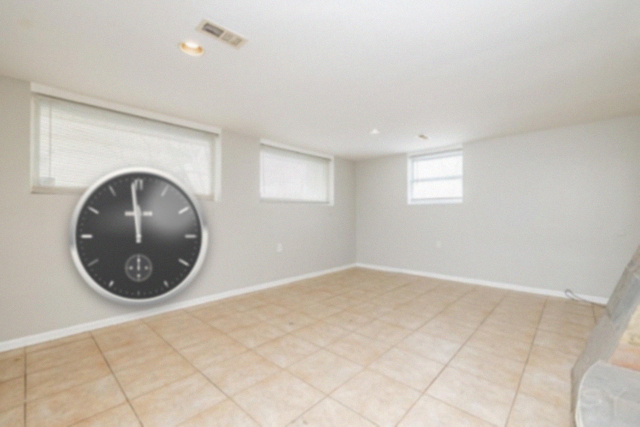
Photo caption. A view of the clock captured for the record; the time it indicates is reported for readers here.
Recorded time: 11:59
